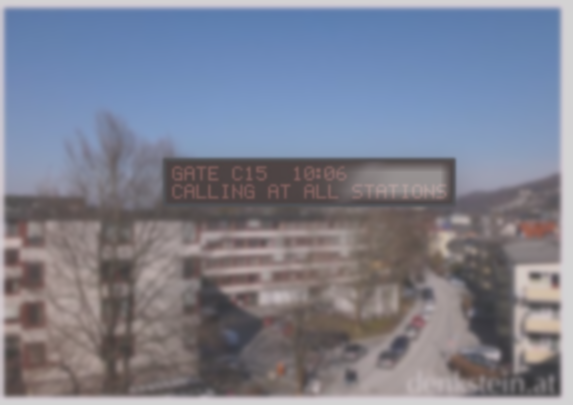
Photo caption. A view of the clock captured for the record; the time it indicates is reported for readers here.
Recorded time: 10:06
